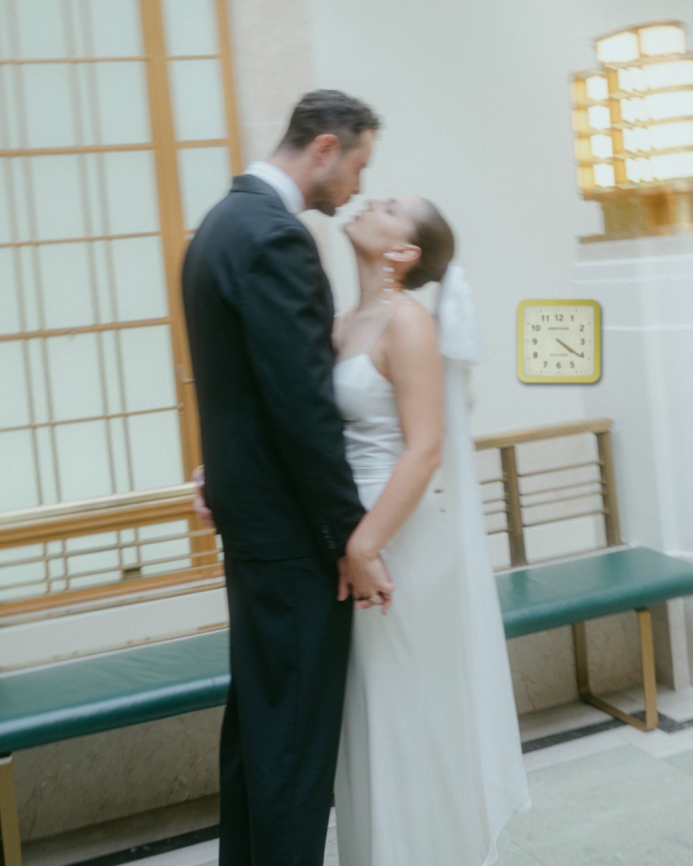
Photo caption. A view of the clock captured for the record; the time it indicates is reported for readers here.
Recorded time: 4:21
